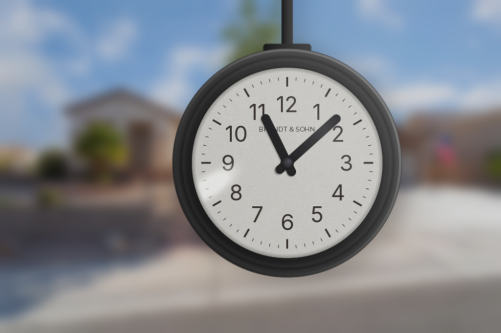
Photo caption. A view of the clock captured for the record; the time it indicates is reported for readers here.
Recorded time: 11:08
